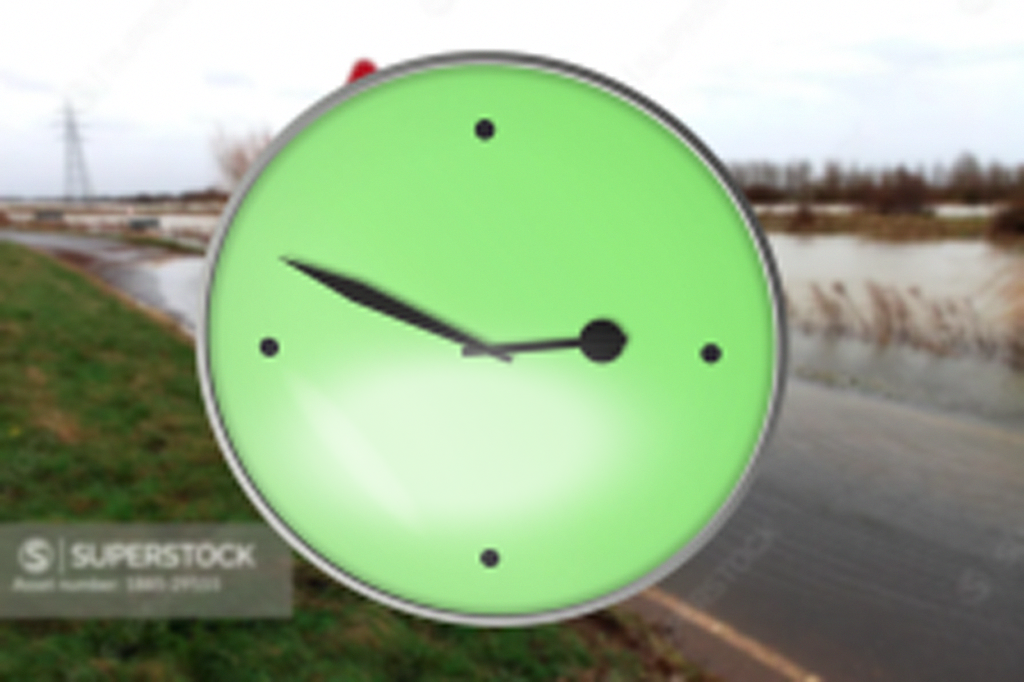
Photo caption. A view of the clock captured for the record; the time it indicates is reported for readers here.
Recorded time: 2:49
